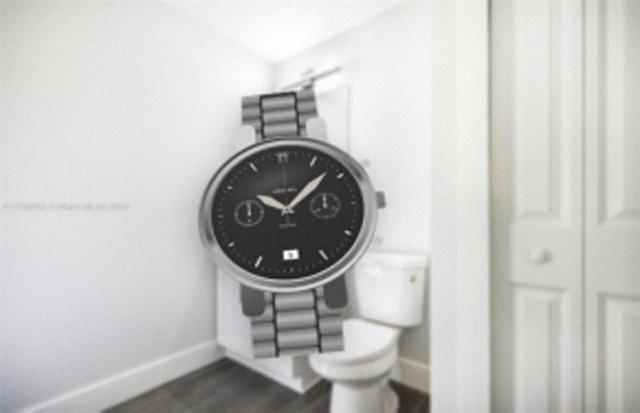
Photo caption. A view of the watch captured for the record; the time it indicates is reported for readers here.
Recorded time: 10:08
